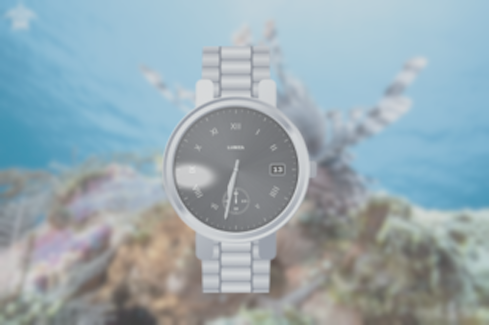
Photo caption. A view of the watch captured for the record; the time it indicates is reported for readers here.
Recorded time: 6:32
